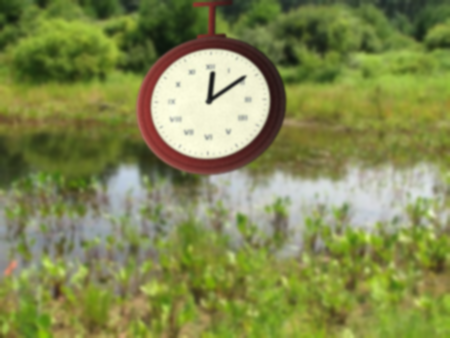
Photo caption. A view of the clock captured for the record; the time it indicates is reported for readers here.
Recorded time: 12:09
